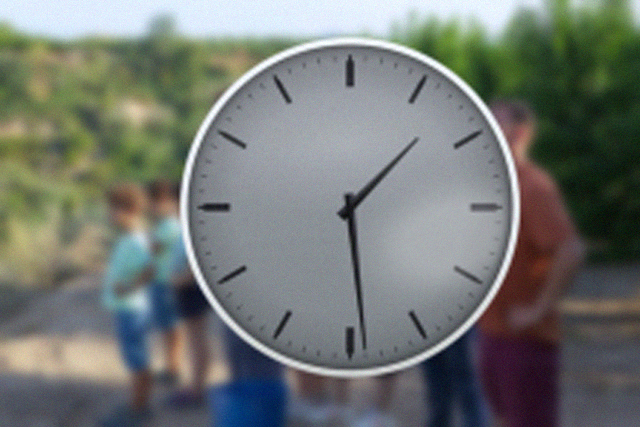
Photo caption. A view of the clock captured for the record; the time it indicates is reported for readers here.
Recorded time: 1:29
